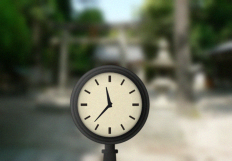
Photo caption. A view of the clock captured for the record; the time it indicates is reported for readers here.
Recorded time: 11:37
